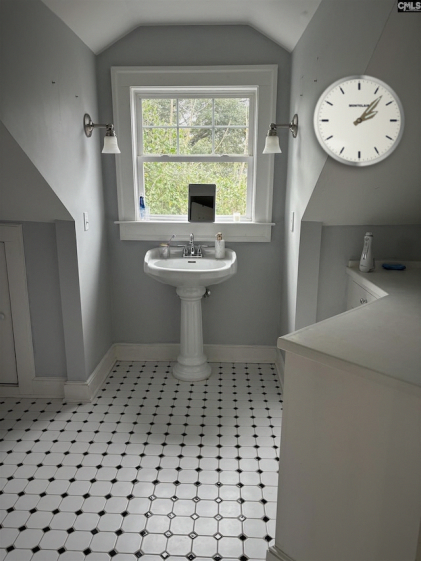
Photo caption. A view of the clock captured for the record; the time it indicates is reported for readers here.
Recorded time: 2:07
